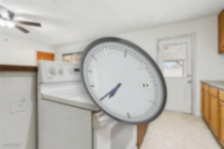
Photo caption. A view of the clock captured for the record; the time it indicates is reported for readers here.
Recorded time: 7:40
